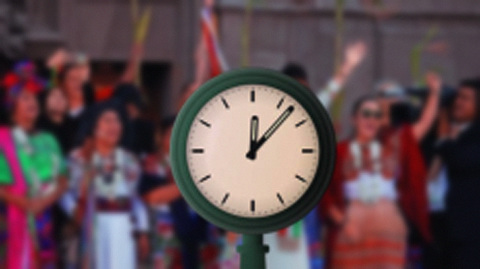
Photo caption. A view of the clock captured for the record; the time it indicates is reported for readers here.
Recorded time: 12:07
